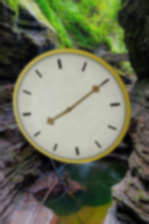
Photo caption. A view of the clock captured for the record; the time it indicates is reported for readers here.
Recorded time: 8:10
